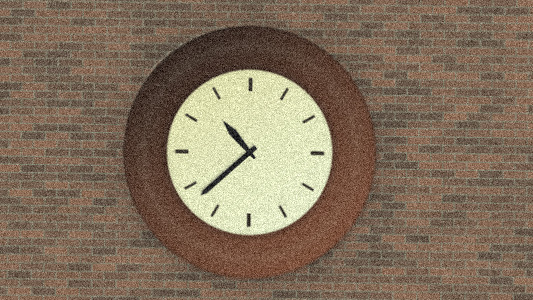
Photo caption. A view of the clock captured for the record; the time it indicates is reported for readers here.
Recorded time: 10:38
